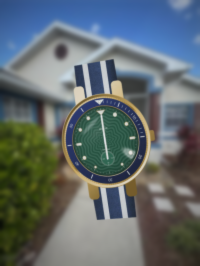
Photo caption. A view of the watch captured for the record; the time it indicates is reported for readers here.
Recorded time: 6:00
